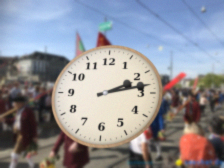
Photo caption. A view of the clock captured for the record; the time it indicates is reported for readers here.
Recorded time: 2:13
